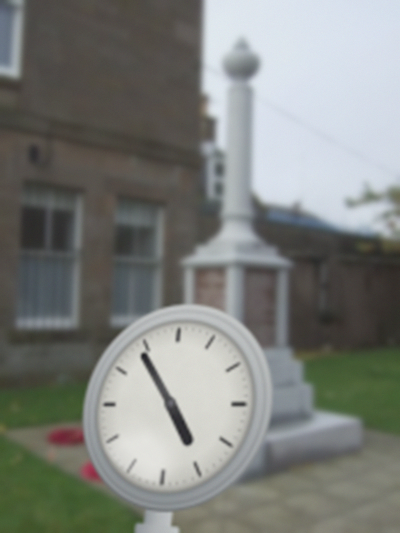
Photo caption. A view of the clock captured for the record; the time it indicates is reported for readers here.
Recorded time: 4:54
